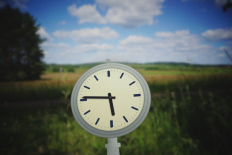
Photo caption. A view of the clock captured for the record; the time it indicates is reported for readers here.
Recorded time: 5:46
